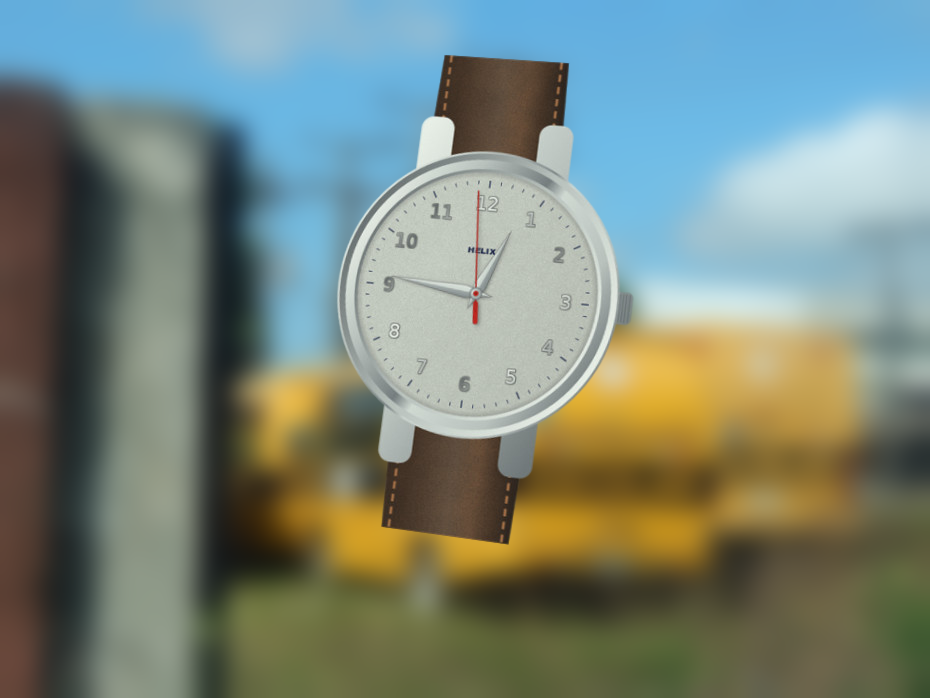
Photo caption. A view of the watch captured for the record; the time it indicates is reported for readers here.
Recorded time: 12:45:59
